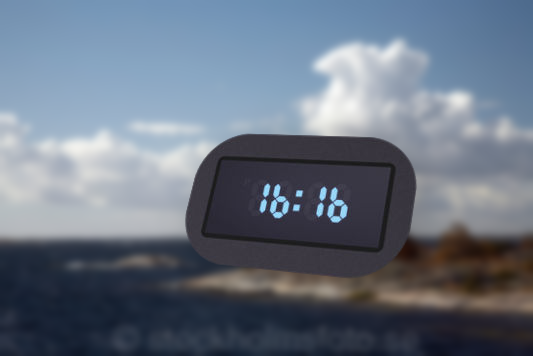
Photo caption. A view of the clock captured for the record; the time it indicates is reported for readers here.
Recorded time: 16:16
